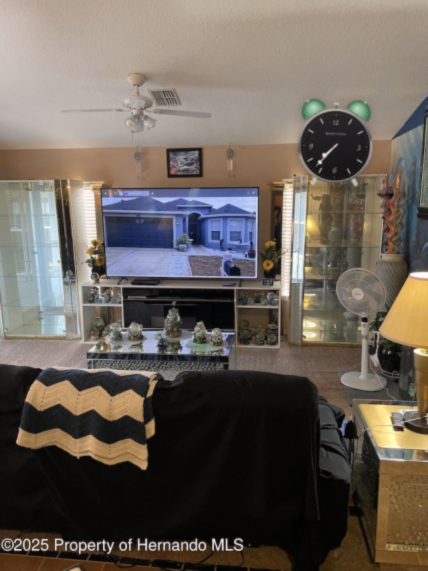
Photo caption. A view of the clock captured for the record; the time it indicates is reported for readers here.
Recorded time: 7:37
